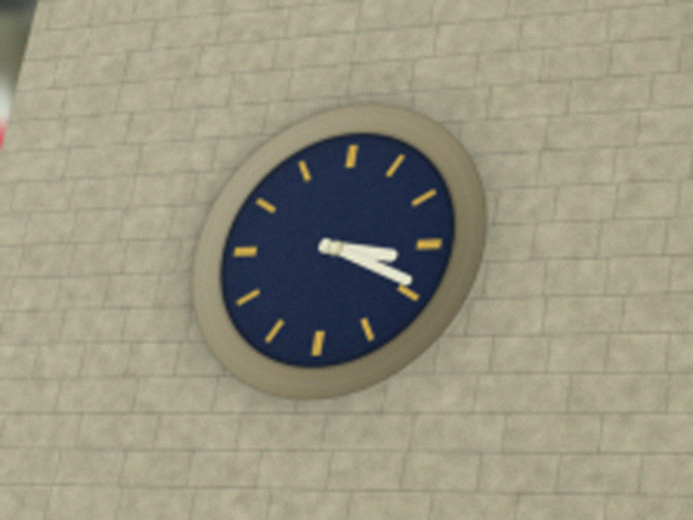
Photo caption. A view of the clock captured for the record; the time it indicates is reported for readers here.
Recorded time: 3:19
